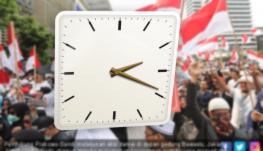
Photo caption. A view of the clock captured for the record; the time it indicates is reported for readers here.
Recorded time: 2:19
